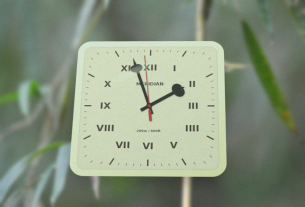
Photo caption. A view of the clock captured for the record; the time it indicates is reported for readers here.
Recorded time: 1:56:59
